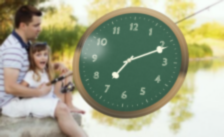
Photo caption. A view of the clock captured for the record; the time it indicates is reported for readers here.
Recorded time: 7:11
